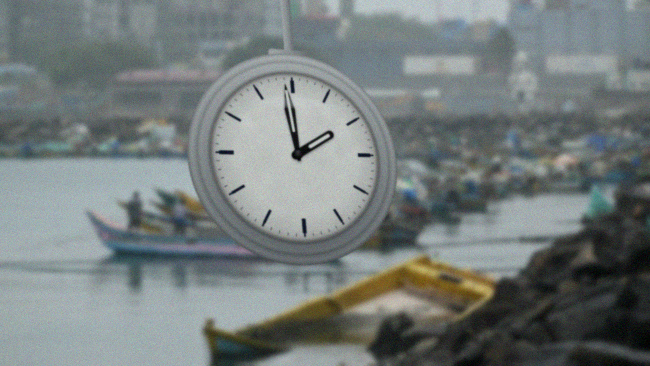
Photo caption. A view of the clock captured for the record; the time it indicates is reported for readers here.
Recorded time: 1:59
